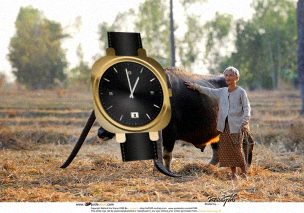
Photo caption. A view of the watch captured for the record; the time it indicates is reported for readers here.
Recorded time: 12:59
